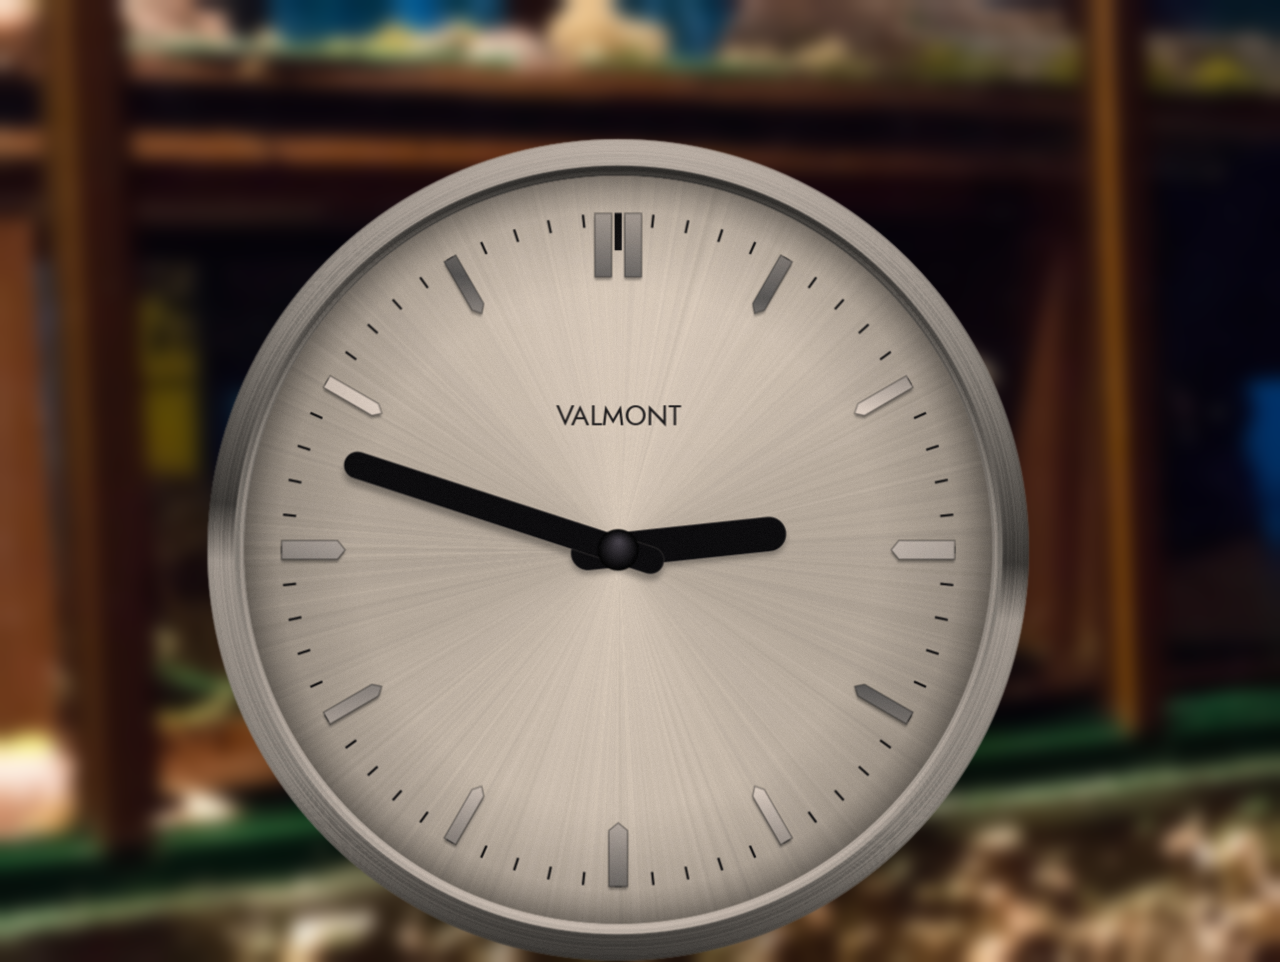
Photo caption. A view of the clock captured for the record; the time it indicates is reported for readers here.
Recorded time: 2:48
